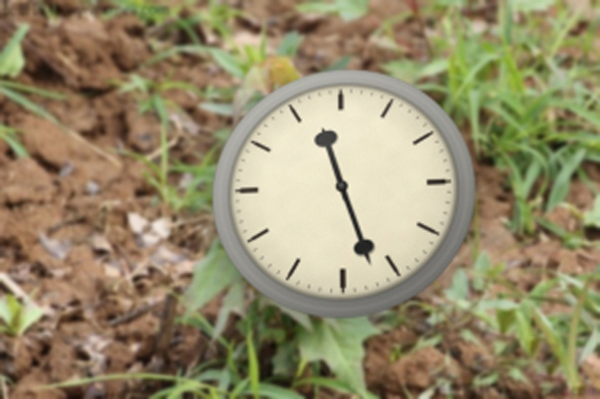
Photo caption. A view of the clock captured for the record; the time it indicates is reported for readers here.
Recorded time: 11:27
